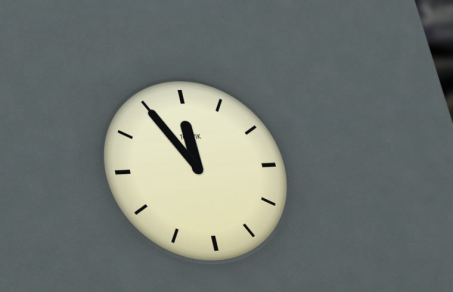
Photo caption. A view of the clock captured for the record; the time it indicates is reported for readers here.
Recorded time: 11:55
